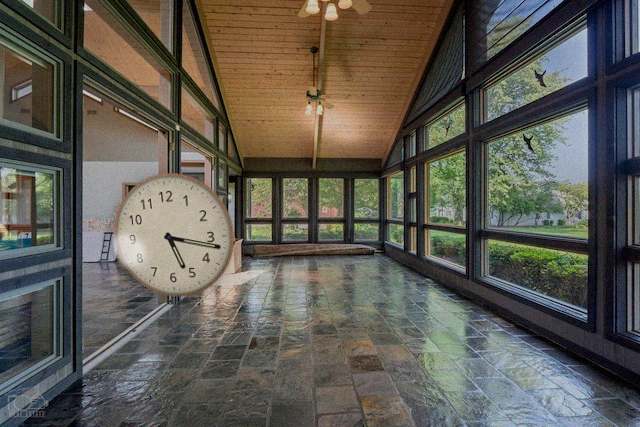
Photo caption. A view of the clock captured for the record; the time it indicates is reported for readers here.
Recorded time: 5:17
